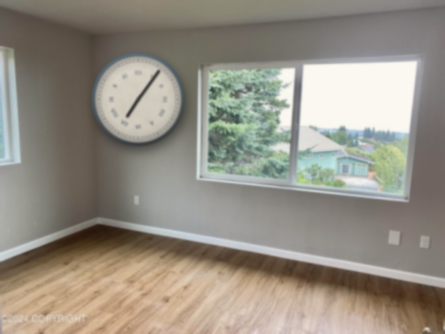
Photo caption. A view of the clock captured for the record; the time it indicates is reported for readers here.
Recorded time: 7:06
